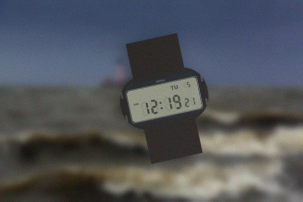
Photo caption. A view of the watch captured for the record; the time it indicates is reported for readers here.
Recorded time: 12:19:21
